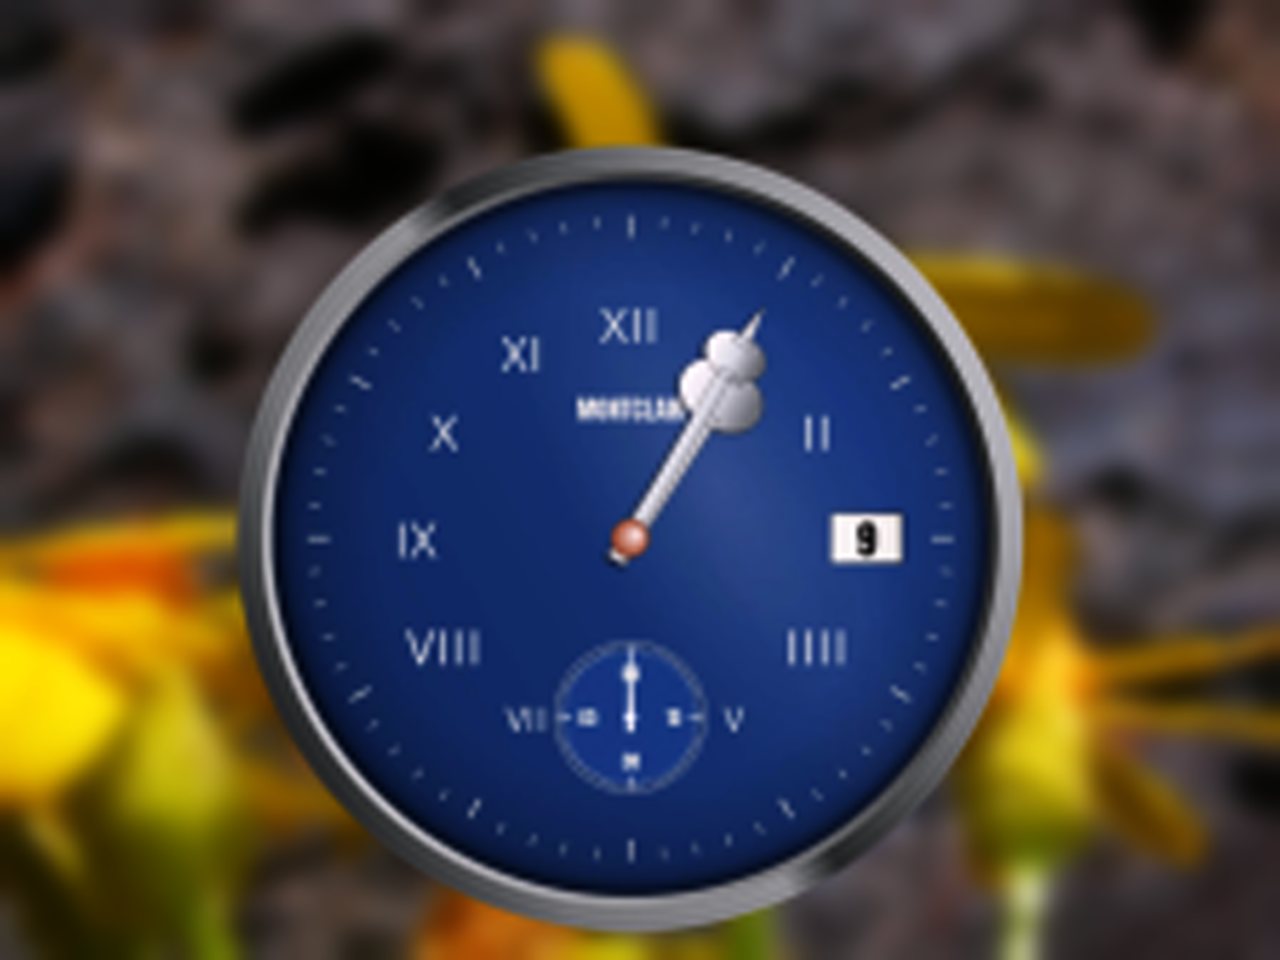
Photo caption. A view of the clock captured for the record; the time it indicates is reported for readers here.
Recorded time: 1:05
